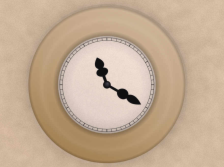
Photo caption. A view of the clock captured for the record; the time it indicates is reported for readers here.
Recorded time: 11:20
